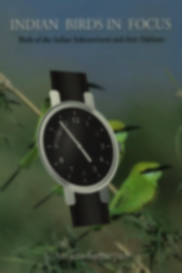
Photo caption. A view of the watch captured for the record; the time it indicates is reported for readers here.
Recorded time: 4:54
